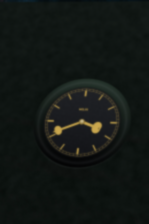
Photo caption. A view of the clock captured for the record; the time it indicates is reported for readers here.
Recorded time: 3:41
